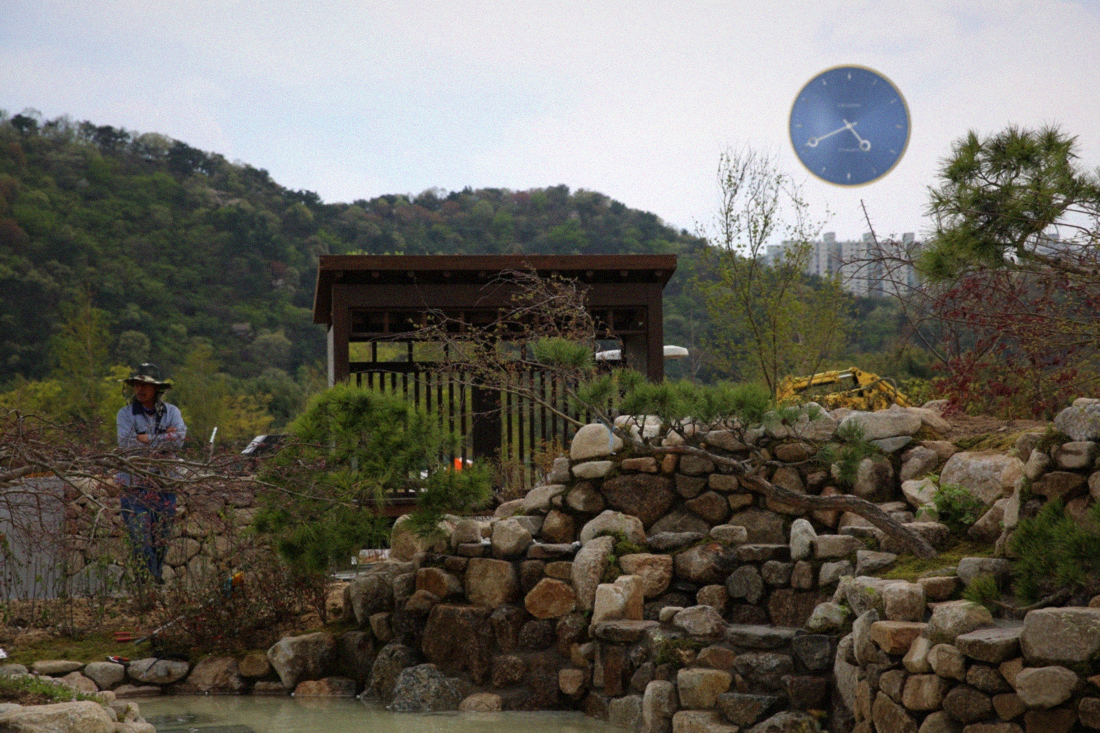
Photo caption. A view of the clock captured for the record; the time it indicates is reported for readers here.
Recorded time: 4:41
